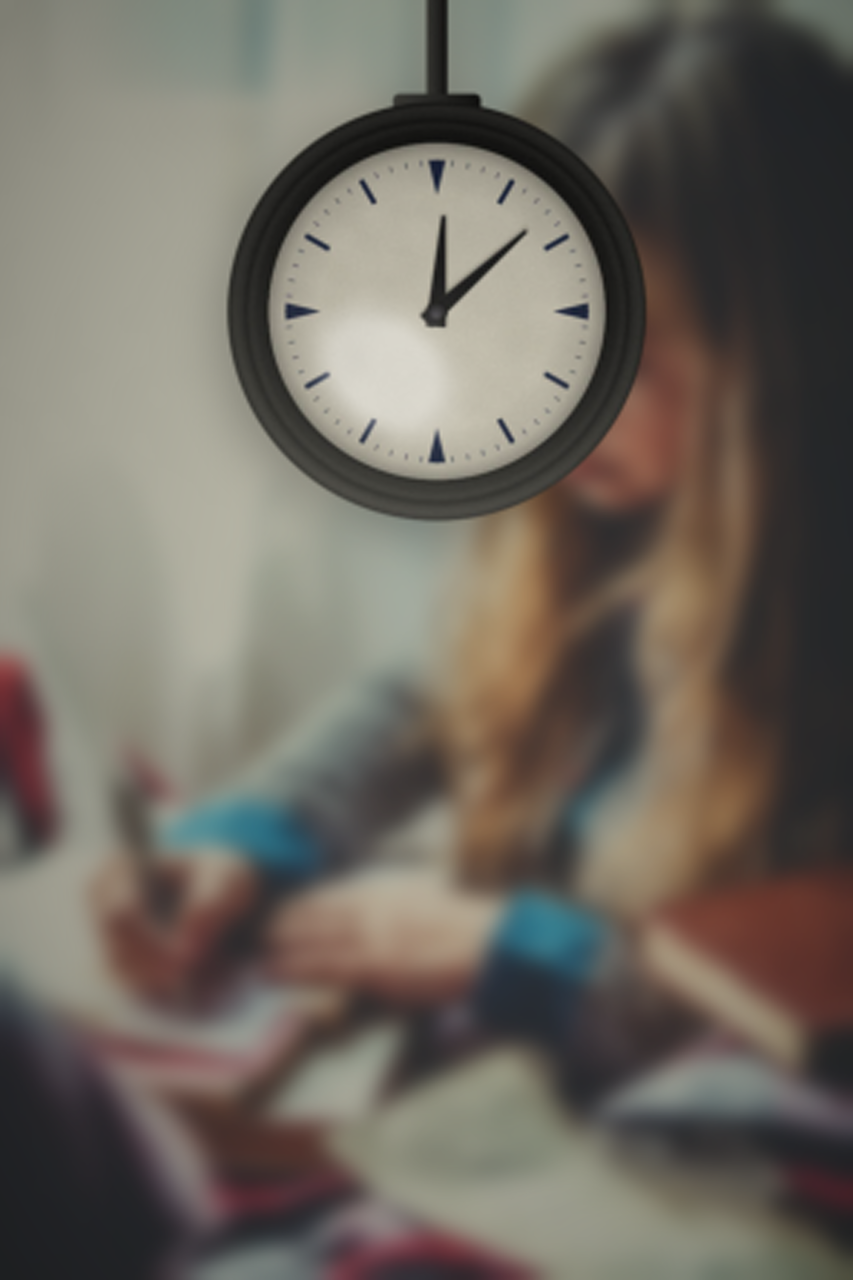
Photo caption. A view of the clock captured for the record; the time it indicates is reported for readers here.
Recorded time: 12:08
